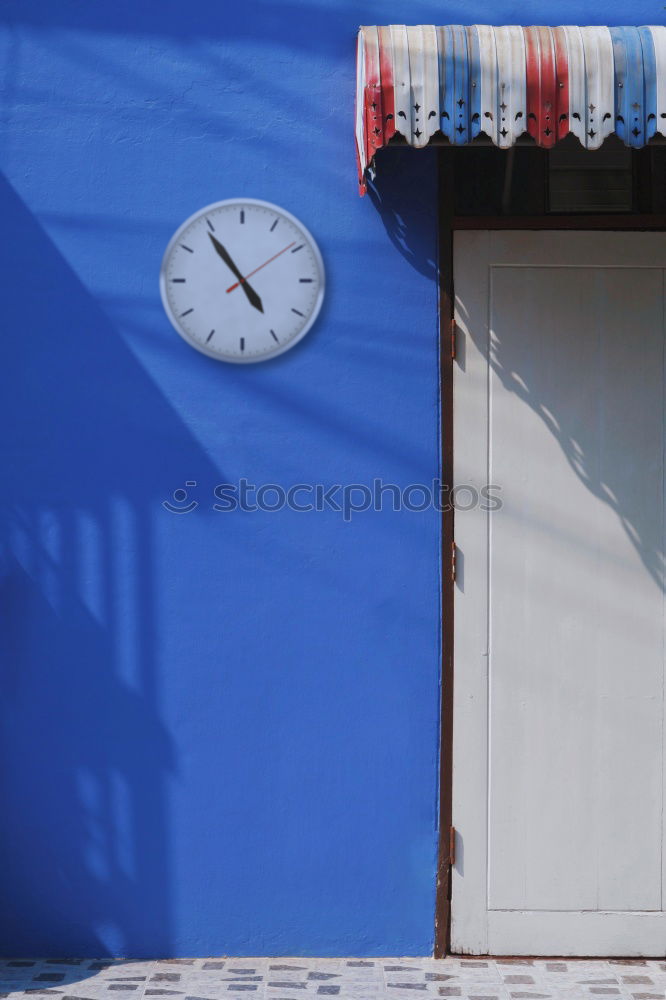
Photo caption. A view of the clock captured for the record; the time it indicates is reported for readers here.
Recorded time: 4:54:09
